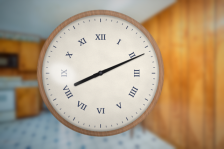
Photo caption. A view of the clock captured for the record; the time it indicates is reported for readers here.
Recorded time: 8:11
